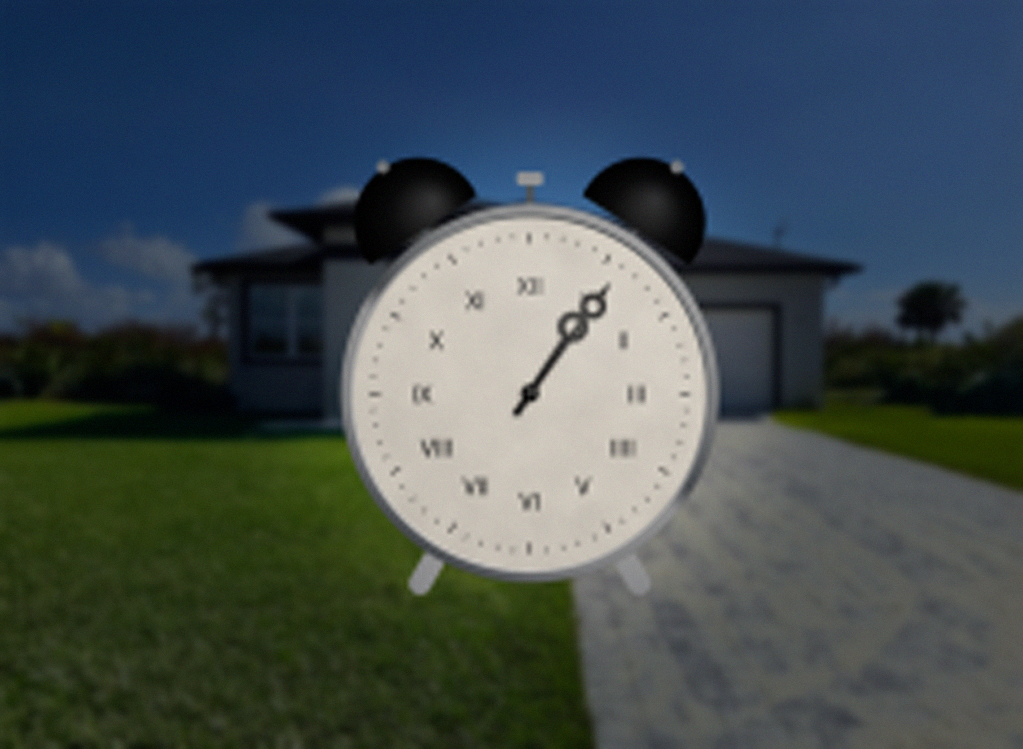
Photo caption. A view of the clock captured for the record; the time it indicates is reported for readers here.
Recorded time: 1:06
